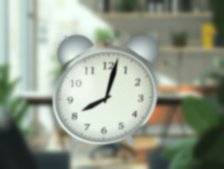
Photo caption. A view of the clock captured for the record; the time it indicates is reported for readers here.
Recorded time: 8:02
